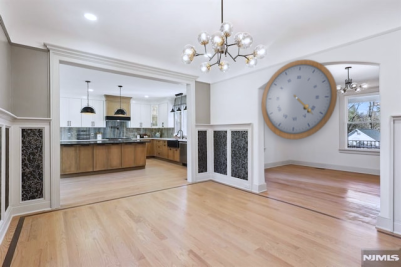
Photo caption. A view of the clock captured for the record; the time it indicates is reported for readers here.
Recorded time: 4:22
